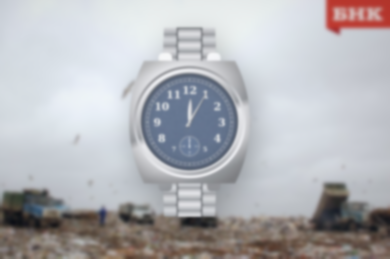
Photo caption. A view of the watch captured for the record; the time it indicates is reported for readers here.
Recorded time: 12:05
